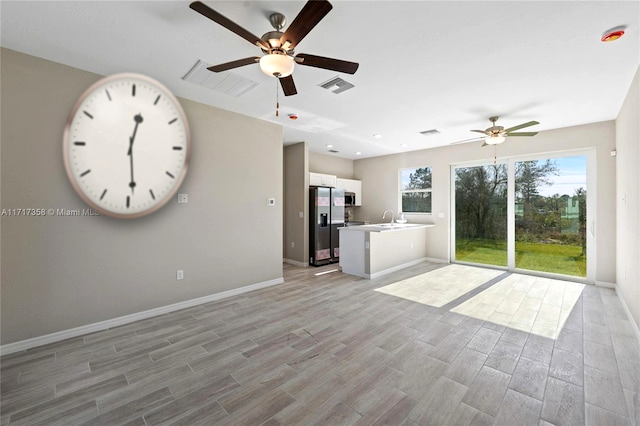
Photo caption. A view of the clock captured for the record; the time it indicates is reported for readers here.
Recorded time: 12:29
